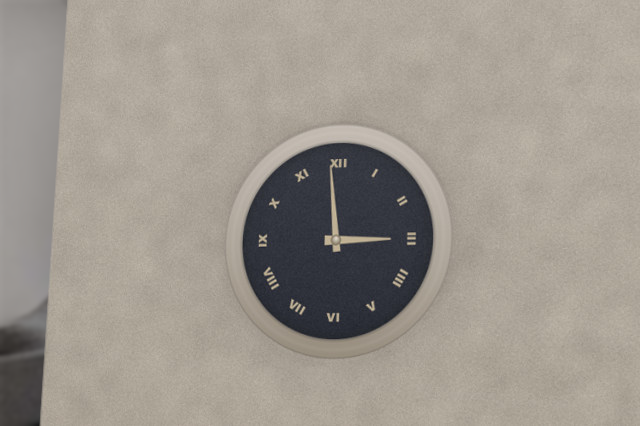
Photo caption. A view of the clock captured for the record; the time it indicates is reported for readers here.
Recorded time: 2:59
